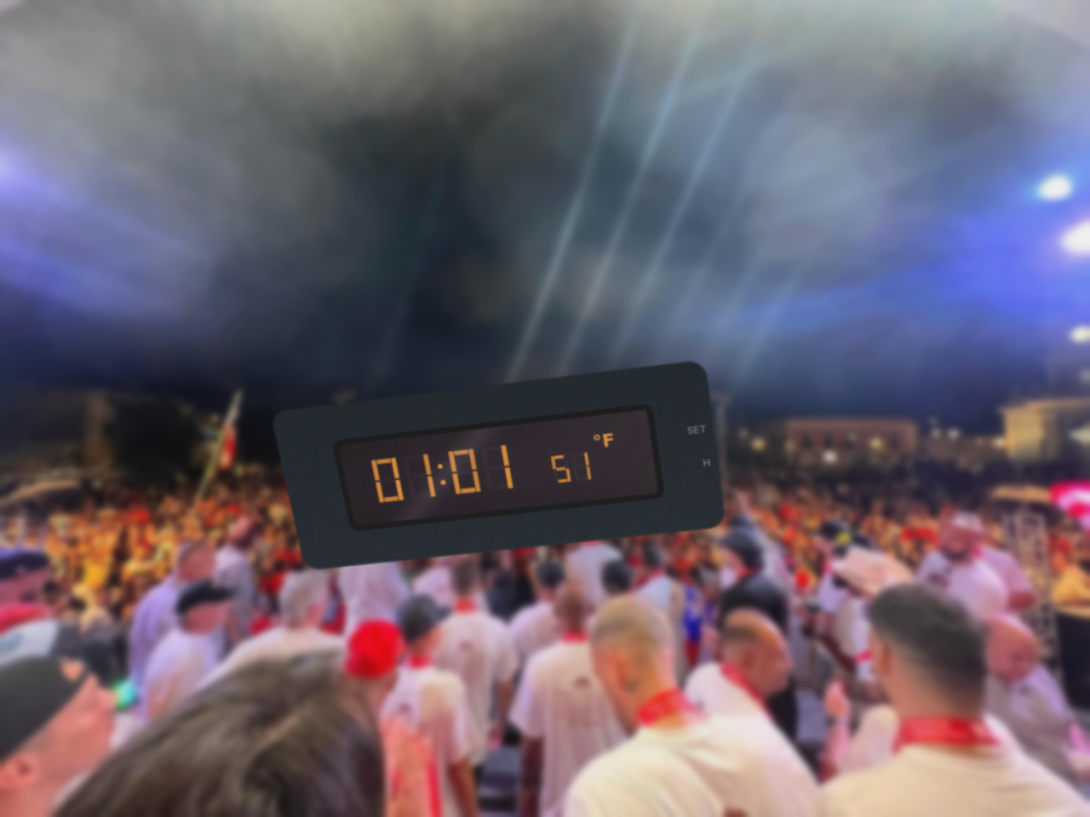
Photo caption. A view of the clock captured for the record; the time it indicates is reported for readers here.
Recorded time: 1:01
